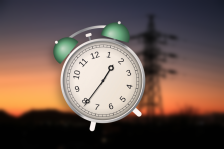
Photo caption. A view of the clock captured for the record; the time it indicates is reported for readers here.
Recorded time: 1:39
